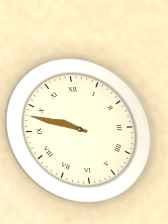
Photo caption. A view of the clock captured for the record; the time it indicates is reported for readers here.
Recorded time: 9:48
